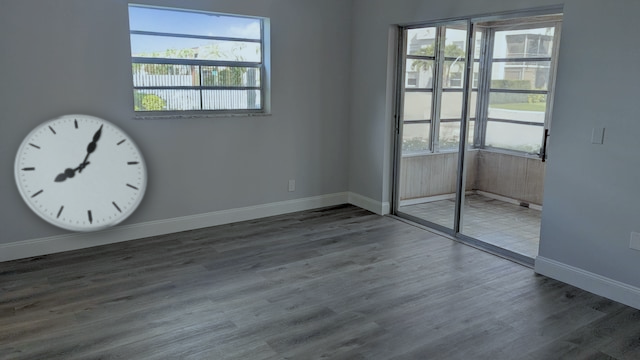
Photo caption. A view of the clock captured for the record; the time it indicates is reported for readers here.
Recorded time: 8:05
